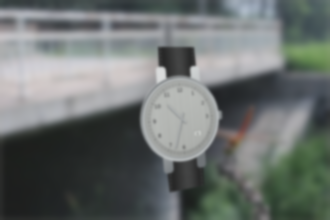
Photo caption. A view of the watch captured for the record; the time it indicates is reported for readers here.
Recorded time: 10:33
